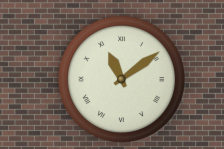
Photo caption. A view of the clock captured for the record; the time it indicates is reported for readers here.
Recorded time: 11:09
